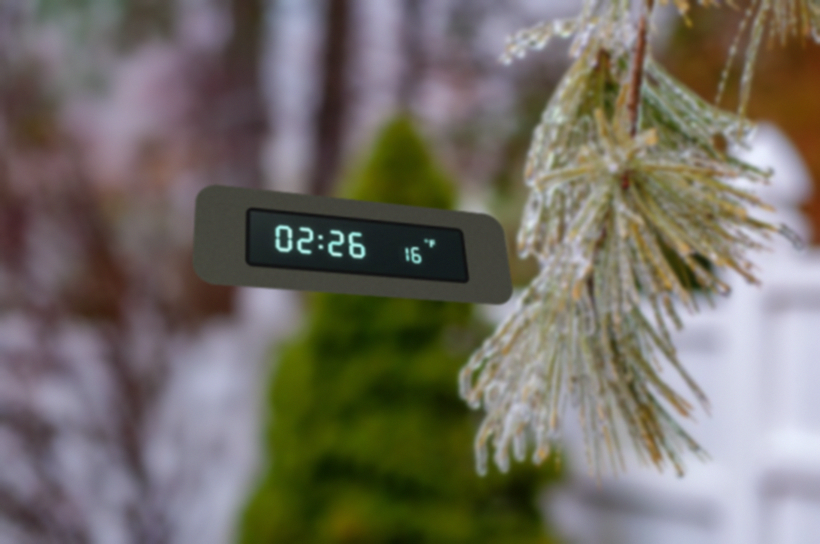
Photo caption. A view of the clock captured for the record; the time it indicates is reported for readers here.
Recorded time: 2:26
